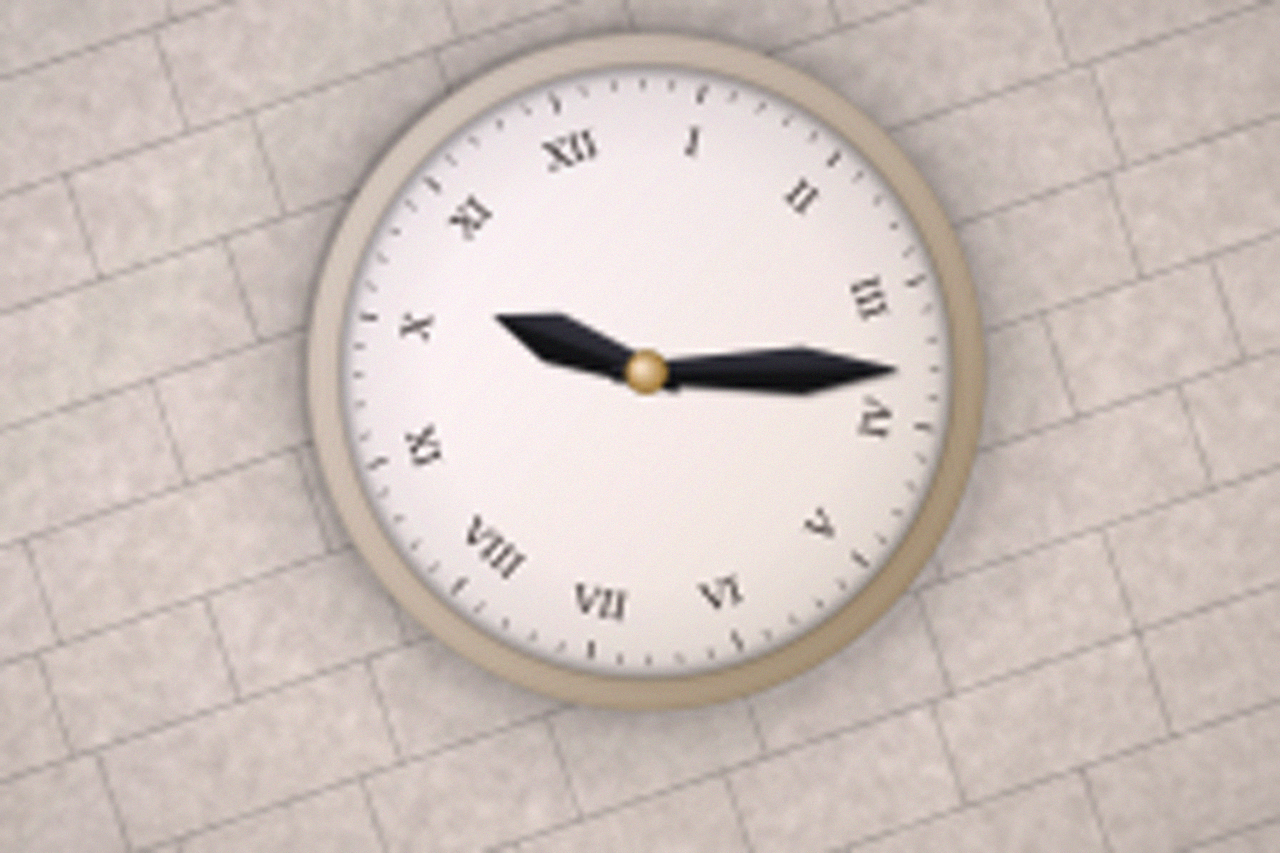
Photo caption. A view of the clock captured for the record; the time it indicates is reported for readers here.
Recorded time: 10:18
